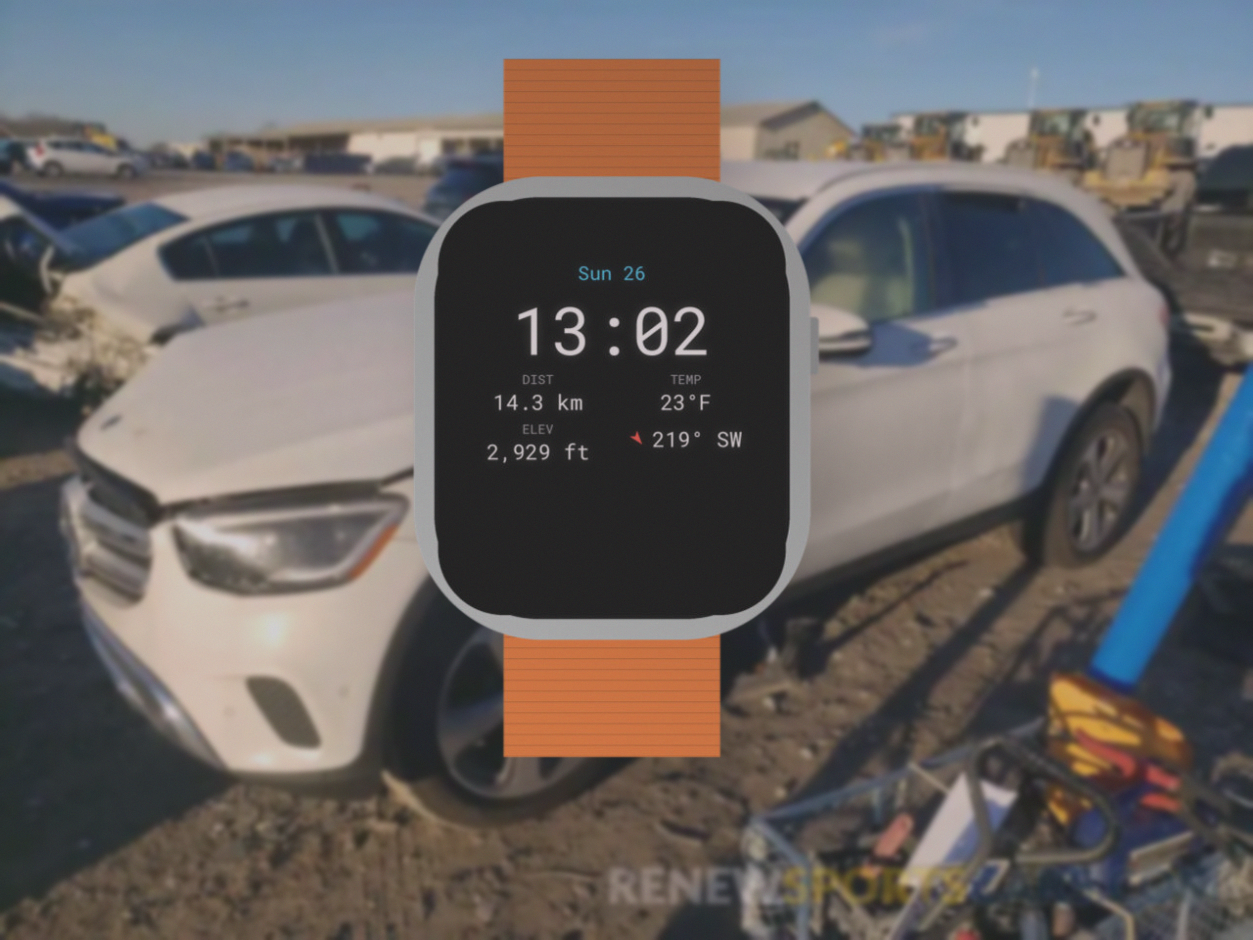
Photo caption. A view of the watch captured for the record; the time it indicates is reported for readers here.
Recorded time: 13:02
